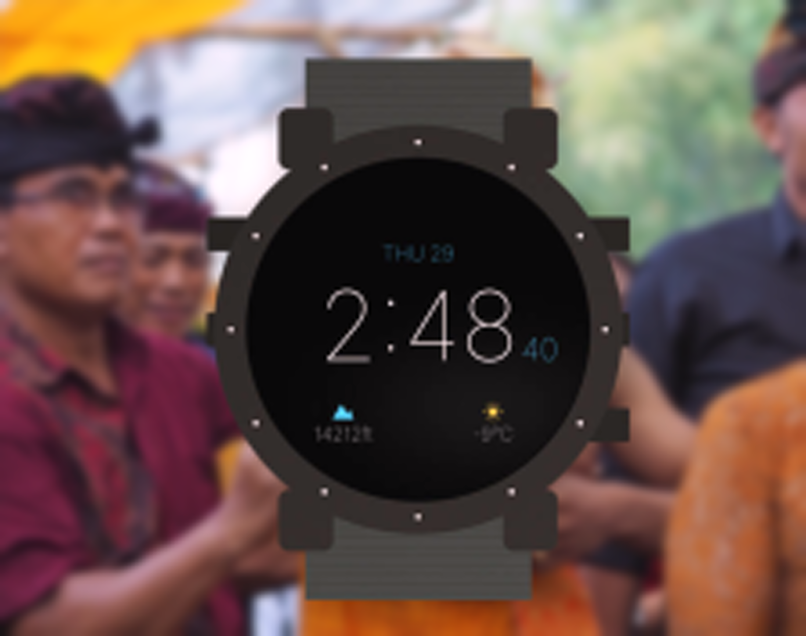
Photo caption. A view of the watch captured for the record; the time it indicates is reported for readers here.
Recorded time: 2:48:40
